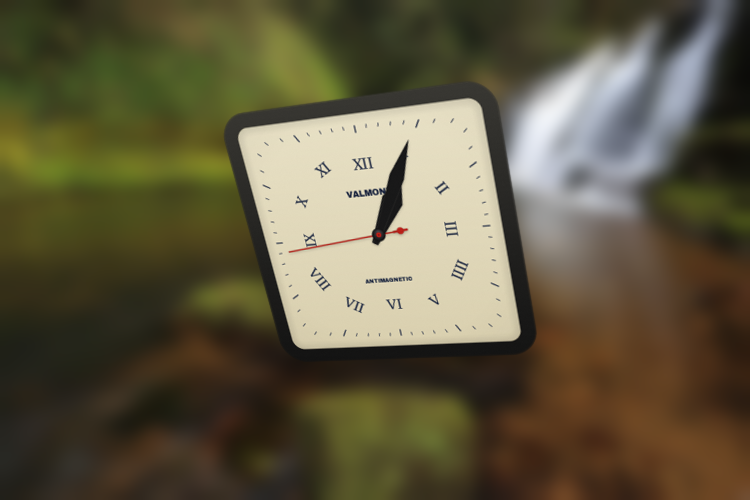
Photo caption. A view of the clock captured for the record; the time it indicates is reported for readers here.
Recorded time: 1:04:44
